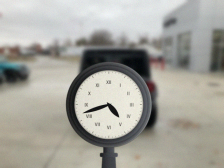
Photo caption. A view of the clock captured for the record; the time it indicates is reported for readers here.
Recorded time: 4:42
